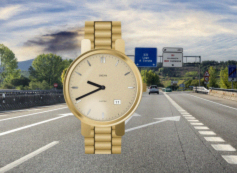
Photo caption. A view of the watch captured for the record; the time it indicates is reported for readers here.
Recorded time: 9:41
